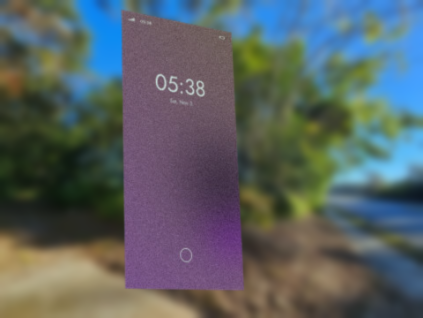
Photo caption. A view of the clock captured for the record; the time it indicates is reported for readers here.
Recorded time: 5:38
